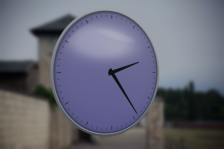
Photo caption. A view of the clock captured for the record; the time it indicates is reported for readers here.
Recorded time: 2:24
